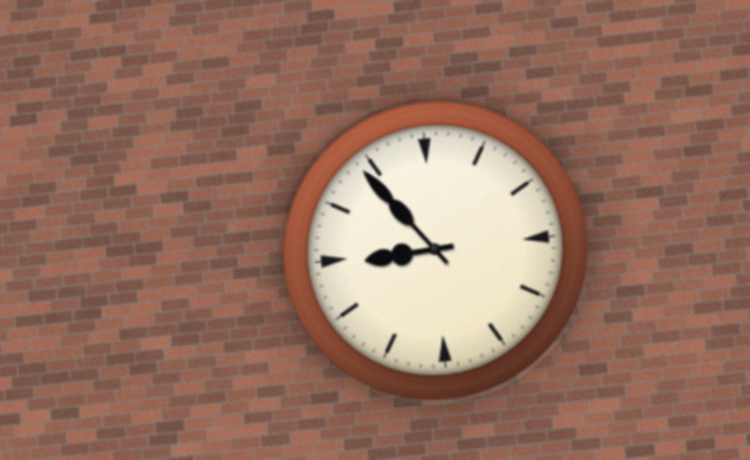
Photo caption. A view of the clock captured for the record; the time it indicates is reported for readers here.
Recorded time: 8:54
